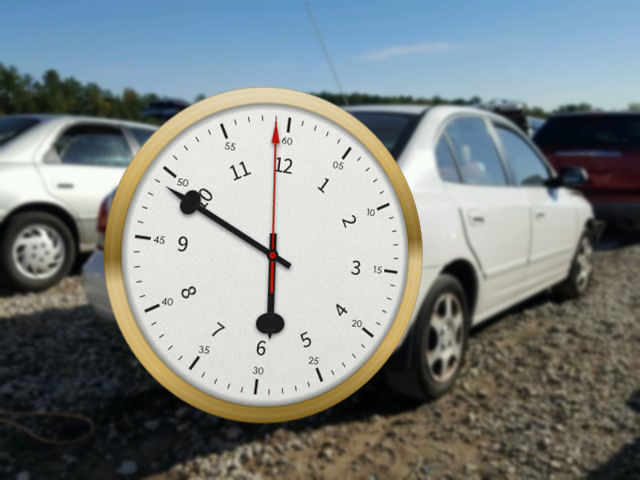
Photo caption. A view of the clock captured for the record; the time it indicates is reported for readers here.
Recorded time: 5:48:59
